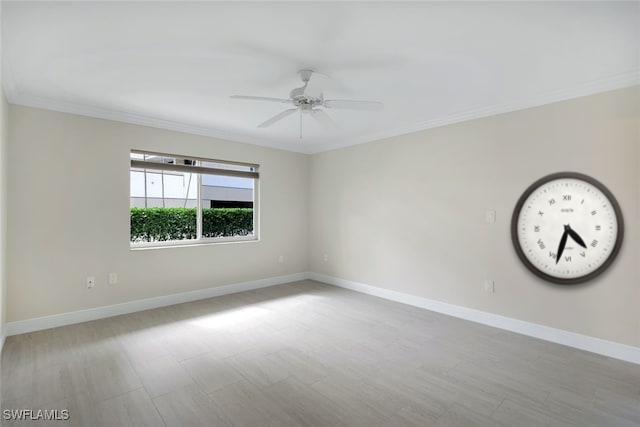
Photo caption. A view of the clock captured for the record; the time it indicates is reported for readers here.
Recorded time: 4:33
